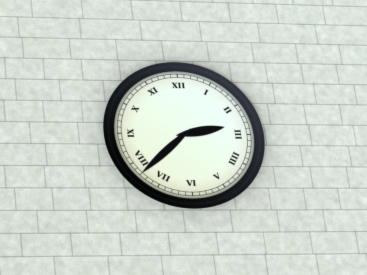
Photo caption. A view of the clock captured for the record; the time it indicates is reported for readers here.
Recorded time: 2:38
